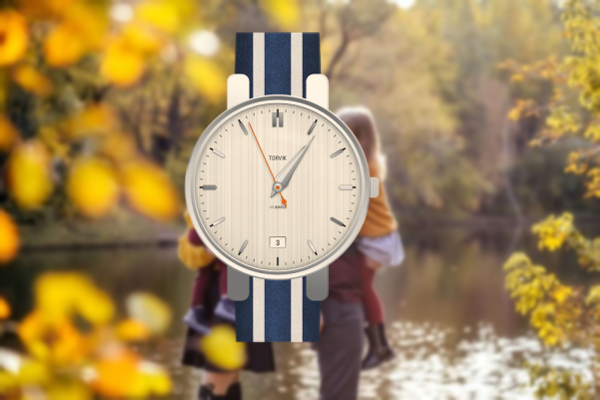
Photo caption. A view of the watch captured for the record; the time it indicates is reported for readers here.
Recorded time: 1:05:56
